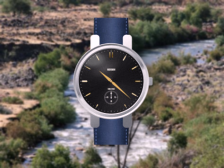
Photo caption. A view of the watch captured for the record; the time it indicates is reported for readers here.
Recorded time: 10:22
